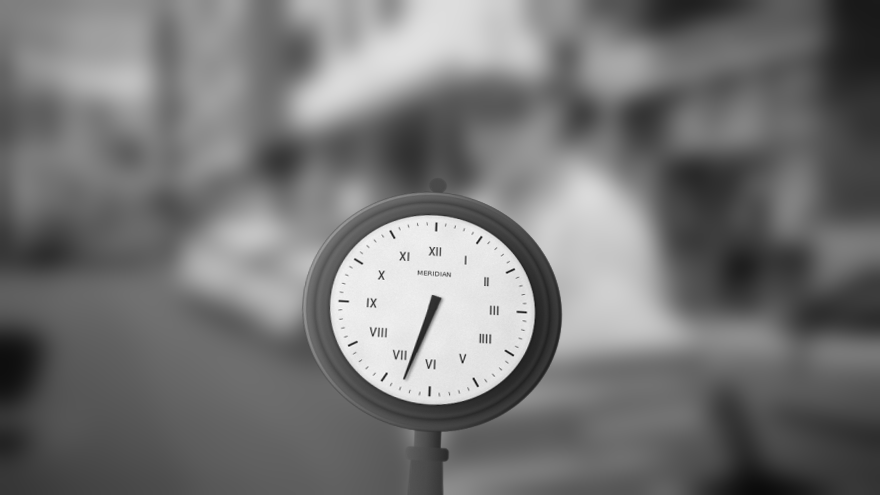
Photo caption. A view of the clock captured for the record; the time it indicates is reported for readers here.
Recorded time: 6:33
